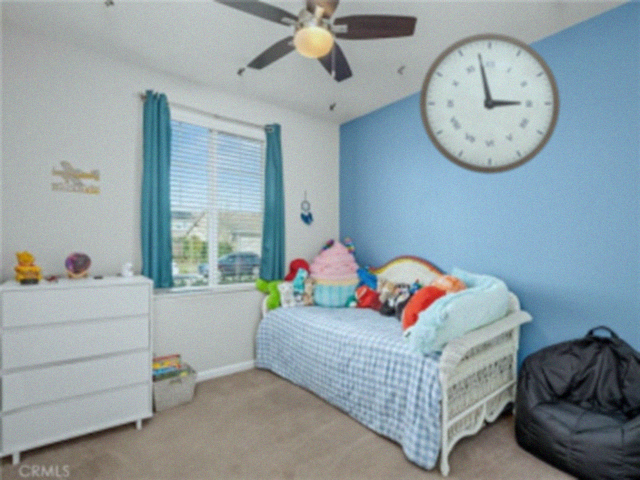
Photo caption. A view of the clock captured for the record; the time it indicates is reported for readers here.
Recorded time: 2:58
